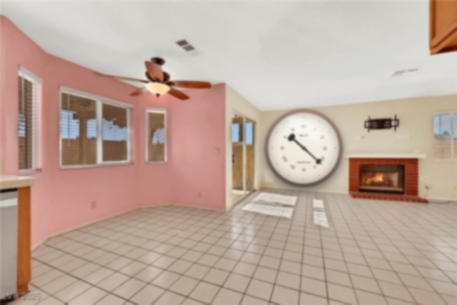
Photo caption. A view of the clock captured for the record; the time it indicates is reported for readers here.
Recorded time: 10:22
